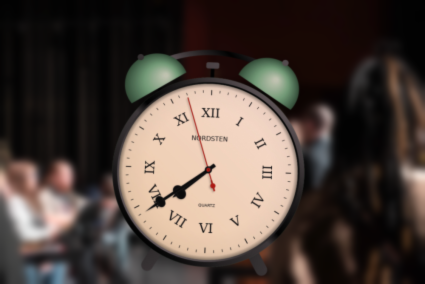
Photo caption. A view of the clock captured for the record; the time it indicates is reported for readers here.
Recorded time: 7:38:57
